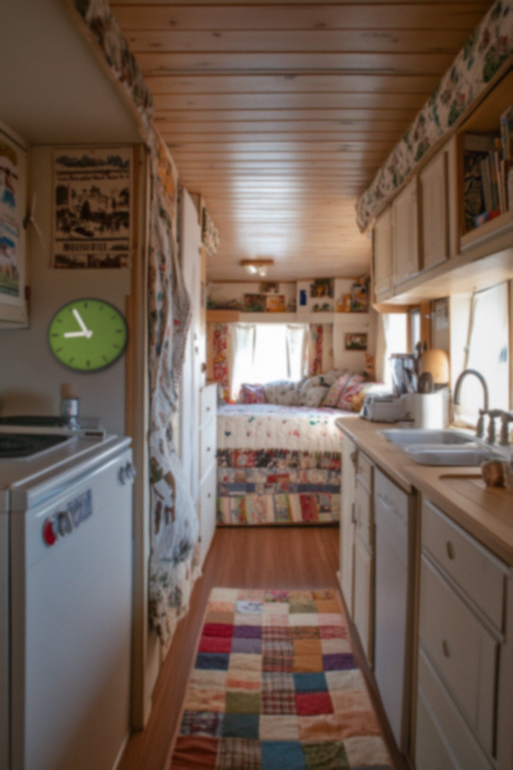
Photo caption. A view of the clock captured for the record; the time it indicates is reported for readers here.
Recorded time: 8:56
